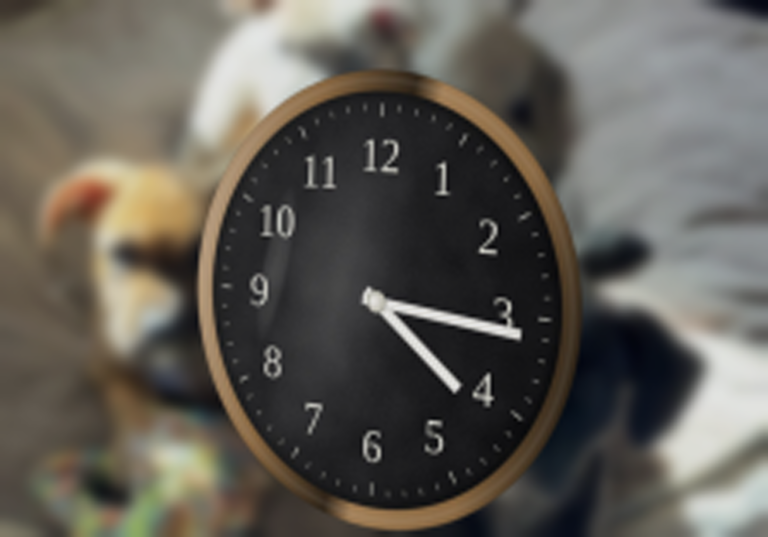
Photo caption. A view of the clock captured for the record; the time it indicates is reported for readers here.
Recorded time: 4:16
